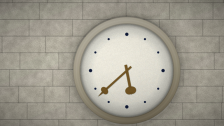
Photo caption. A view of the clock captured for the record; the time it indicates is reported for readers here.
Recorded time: 5:38
